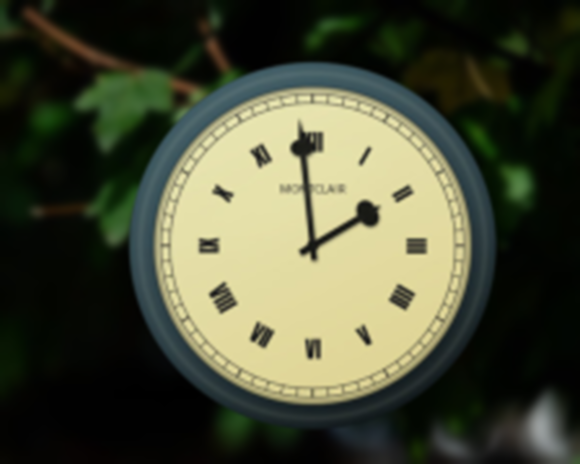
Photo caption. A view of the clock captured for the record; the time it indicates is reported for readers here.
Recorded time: 1:59
